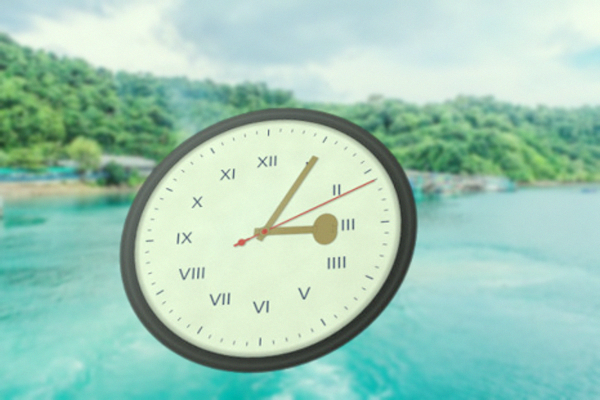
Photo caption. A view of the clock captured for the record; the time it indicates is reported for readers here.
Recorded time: 3:05:11
